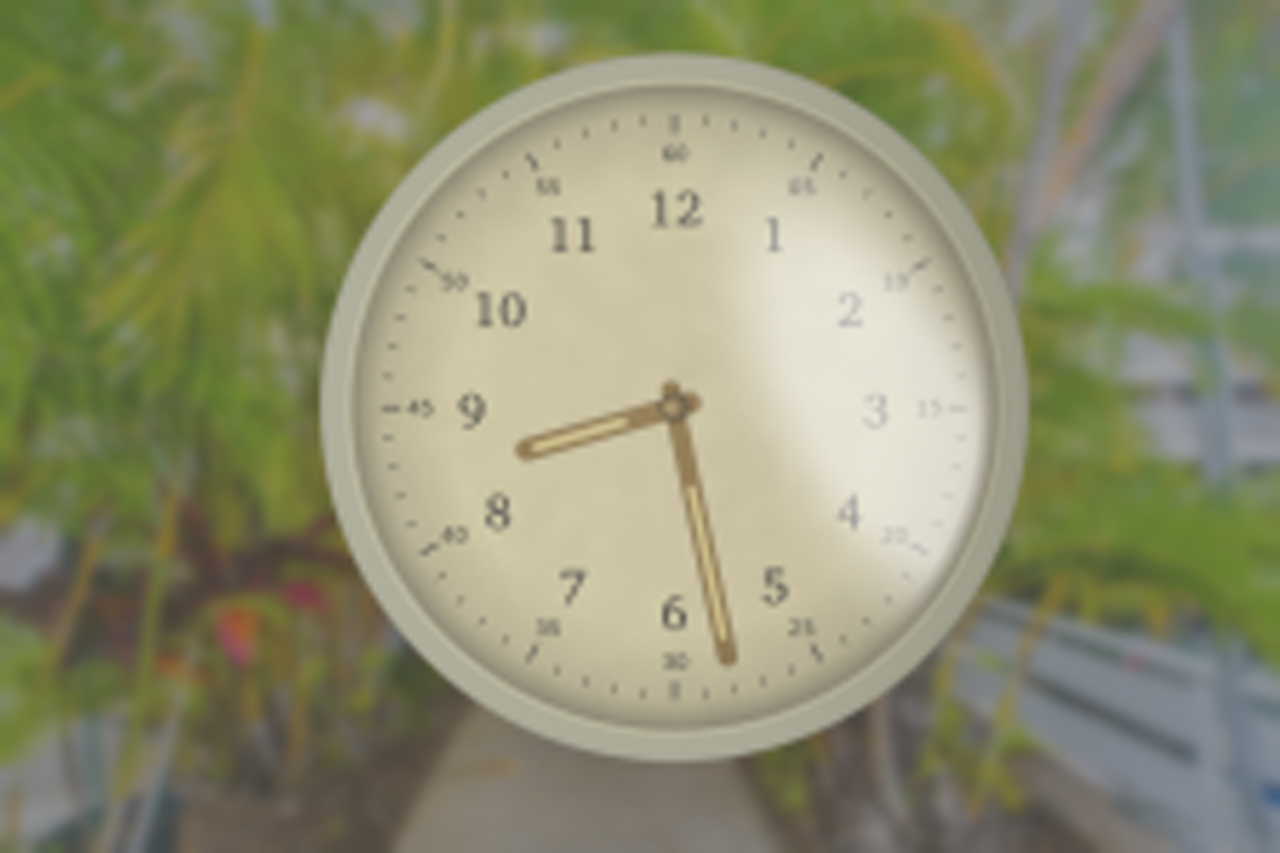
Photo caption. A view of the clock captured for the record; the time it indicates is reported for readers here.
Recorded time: 8:28
